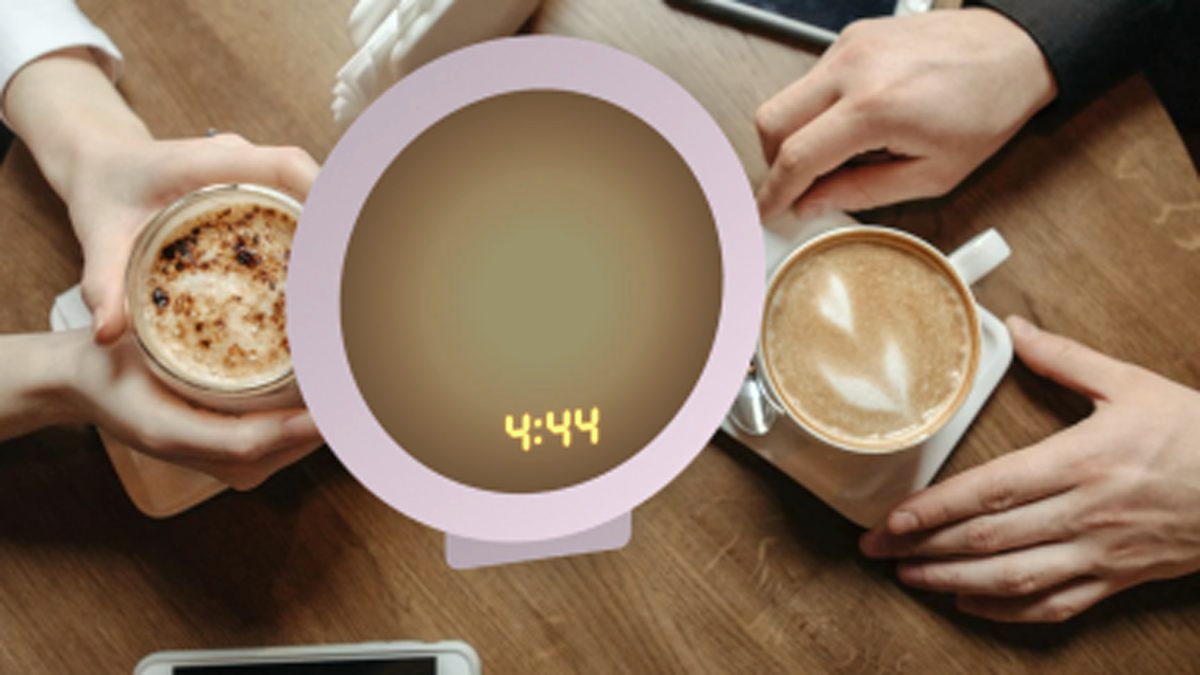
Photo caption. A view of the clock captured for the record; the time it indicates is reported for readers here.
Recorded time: 4:44
